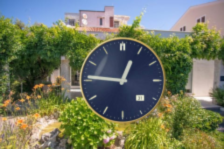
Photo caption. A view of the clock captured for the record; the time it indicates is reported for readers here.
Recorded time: 12:46
